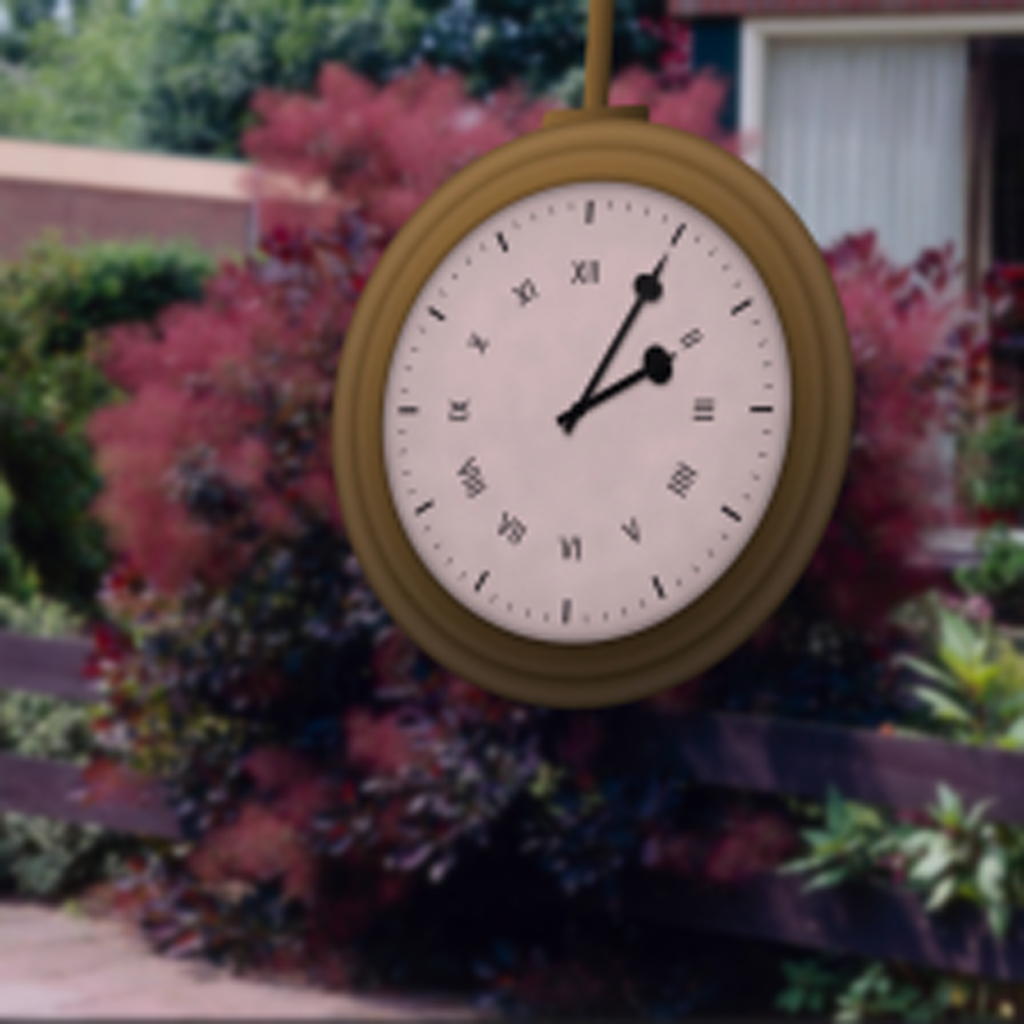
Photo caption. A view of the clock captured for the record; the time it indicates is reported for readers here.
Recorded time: 2:05
